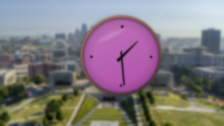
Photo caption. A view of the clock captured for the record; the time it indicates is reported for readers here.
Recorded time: 1:29
